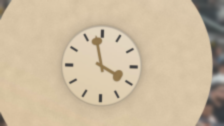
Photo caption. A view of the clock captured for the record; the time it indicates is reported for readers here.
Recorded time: 3:58
